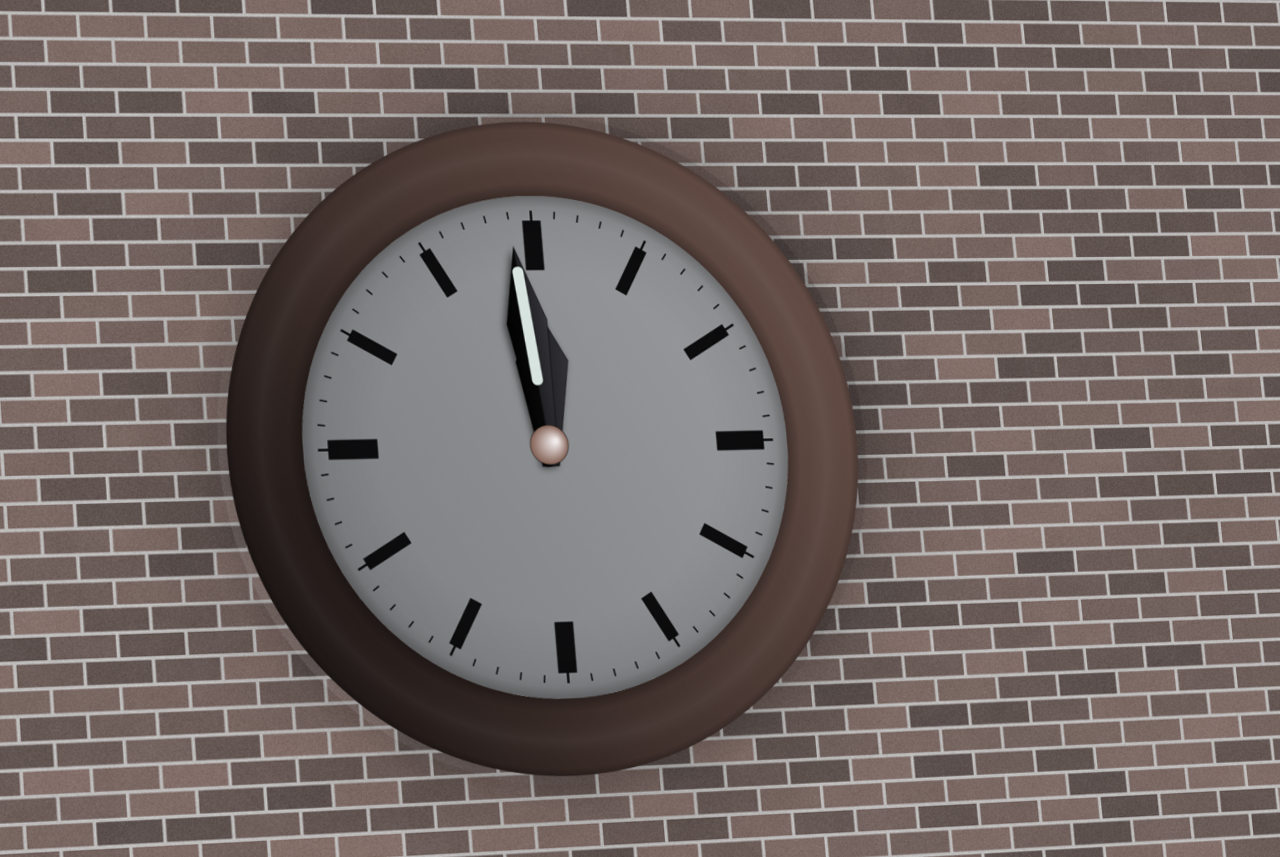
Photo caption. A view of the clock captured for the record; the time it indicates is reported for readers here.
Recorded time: 11:59
